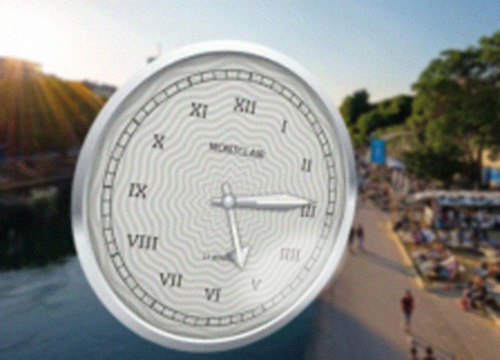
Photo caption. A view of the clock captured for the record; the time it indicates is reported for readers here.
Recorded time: 5:14
